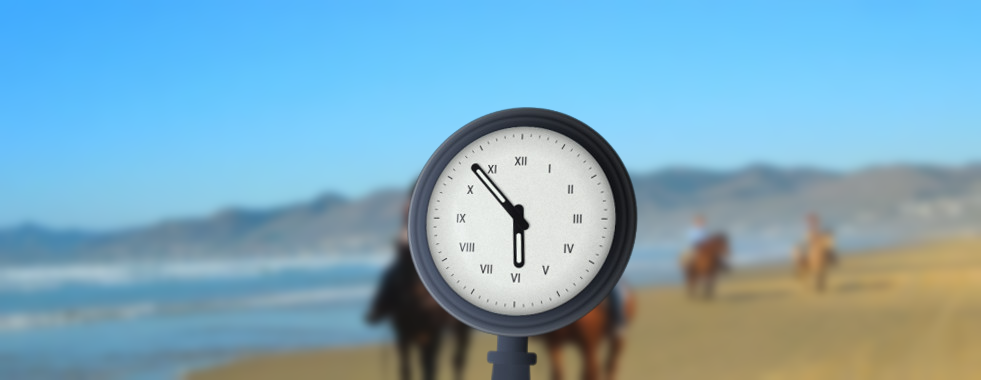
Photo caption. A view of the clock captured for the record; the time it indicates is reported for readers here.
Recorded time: 5:53
